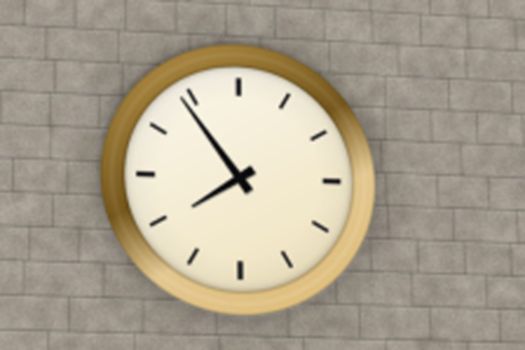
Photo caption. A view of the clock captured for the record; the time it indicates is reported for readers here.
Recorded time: 7:54
